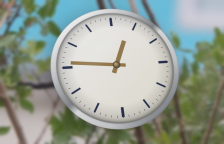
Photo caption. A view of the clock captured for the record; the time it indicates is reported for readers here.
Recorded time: 12:46
